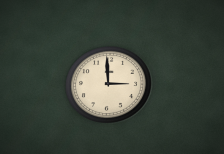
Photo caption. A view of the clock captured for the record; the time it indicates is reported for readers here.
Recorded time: 2:59
